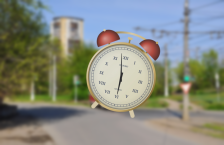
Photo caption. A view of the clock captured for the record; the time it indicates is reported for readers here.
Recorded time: 5:58
